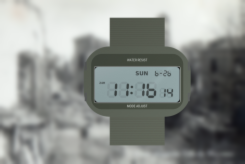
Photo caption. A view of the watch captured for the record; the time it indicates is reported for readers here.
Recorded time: 11:16:14
